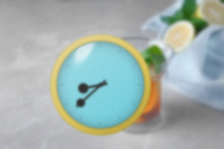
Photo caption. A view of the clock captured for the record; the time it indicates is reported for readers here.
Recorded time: 8:38
